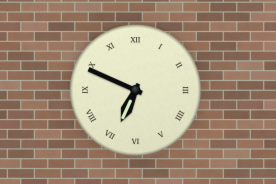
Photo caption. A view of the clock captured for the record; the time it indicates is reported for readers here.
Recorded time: 6:49
